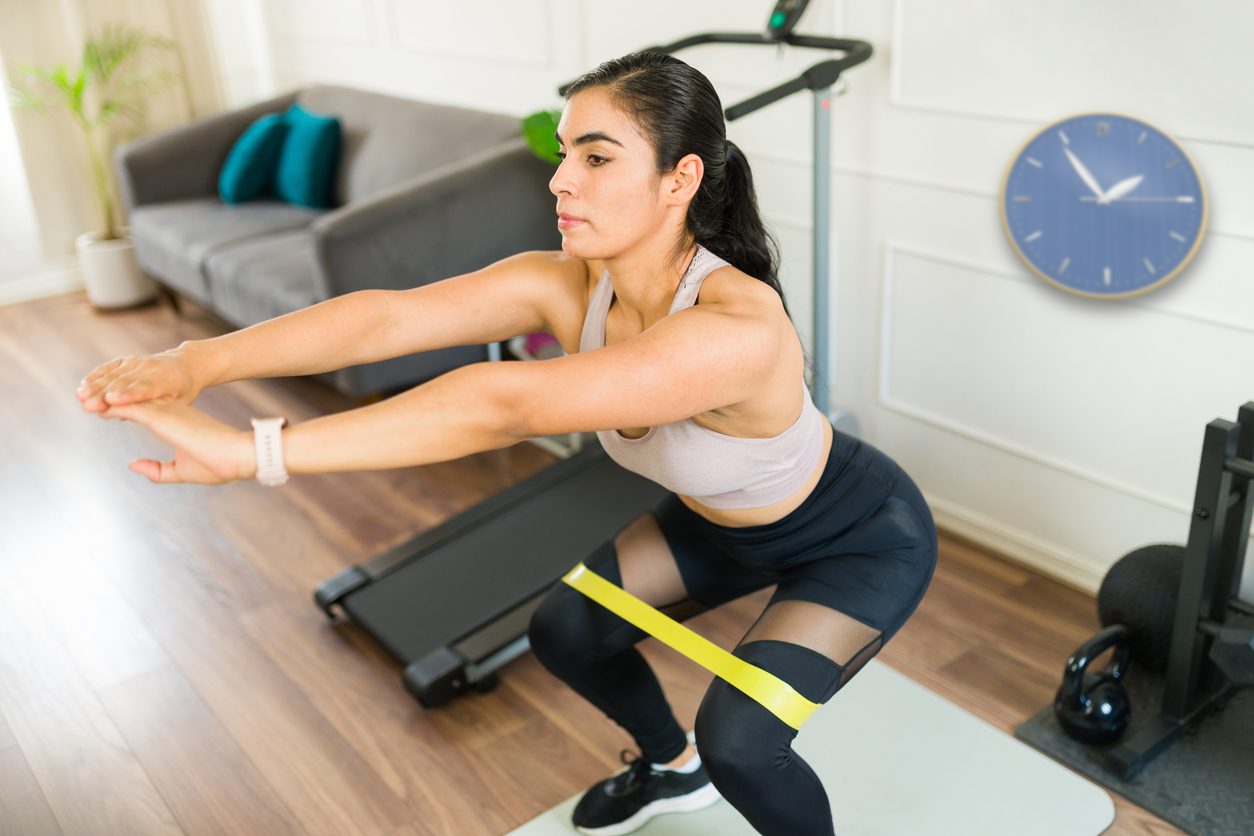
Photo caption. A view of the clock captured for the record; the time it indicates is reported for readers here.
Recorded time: 1:54:15
